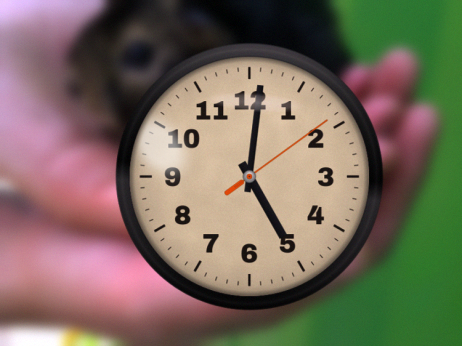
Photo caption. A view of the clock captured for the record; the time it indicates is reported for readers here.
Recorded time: 5:01:09
